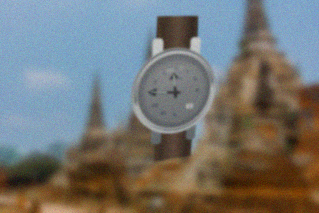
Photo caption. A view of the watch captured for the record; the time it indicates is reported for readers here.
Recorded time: 11:46
